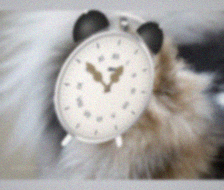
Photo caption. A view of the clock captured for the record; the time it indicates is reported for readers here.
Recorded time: 12:51
